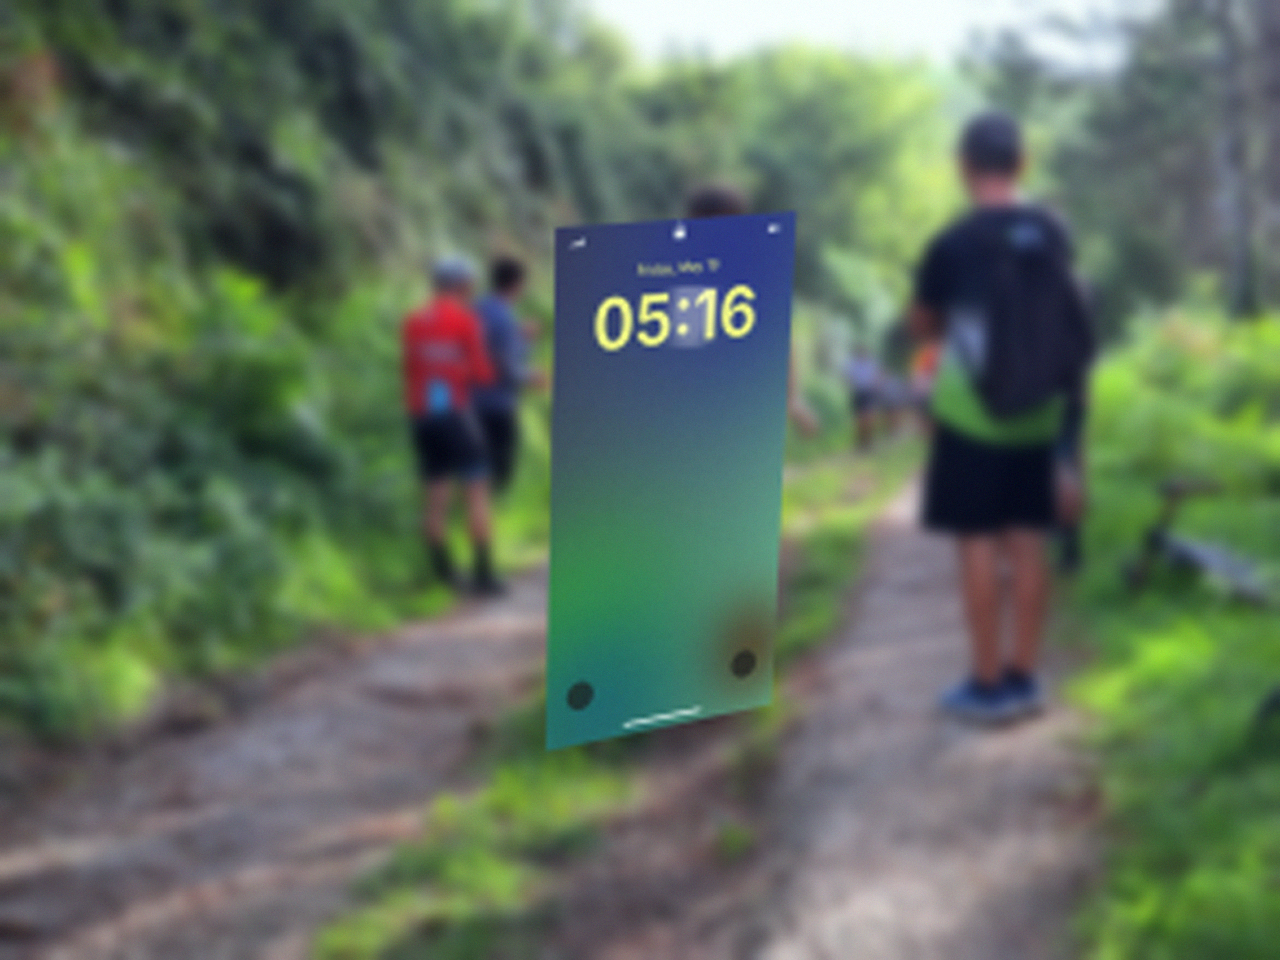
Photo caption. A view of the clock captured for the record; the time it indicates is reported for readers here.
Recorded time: 5:16
